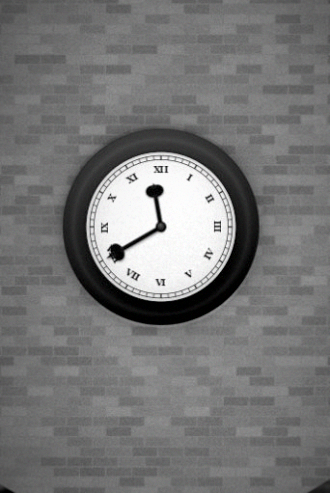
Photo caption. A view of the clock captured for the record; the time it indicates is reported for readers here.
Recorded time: 11:40
